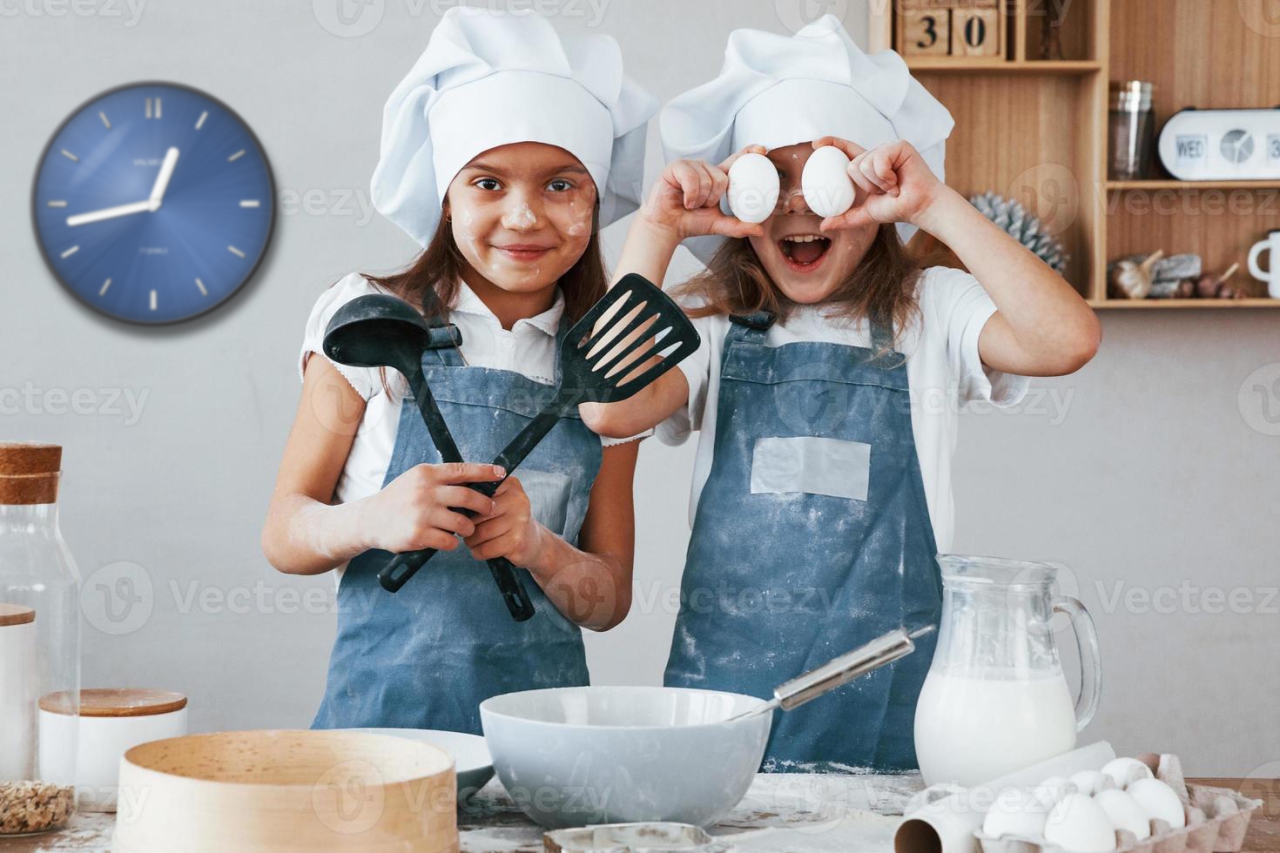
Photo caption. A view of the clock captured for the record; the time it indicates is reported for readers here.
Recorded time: 12:43
